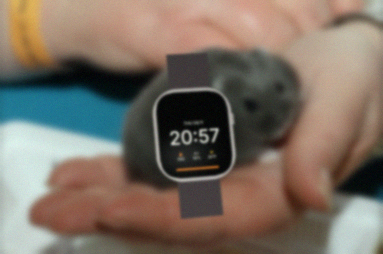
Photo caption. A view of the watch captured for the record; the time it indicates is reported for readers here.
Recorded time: 20:57
